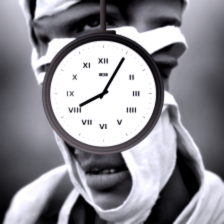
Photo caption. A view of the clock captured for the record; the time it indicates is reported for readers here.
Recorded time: 8:05
